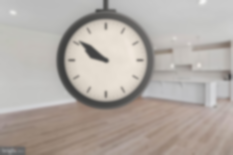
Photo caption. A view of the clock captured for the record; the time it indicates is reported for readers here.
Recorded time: 9:51
